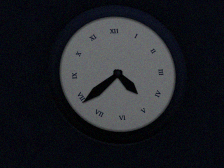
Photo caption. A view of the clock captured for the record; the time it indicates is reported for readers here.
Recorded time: 4:39
